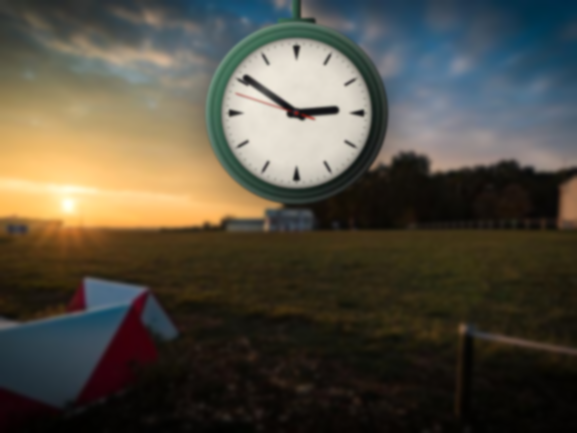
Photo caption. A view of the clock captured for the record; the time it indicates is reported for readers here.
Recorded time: 2:50:48
